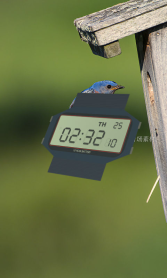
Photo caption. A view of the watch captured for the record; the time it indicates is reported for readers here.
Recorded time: 2:32:10
